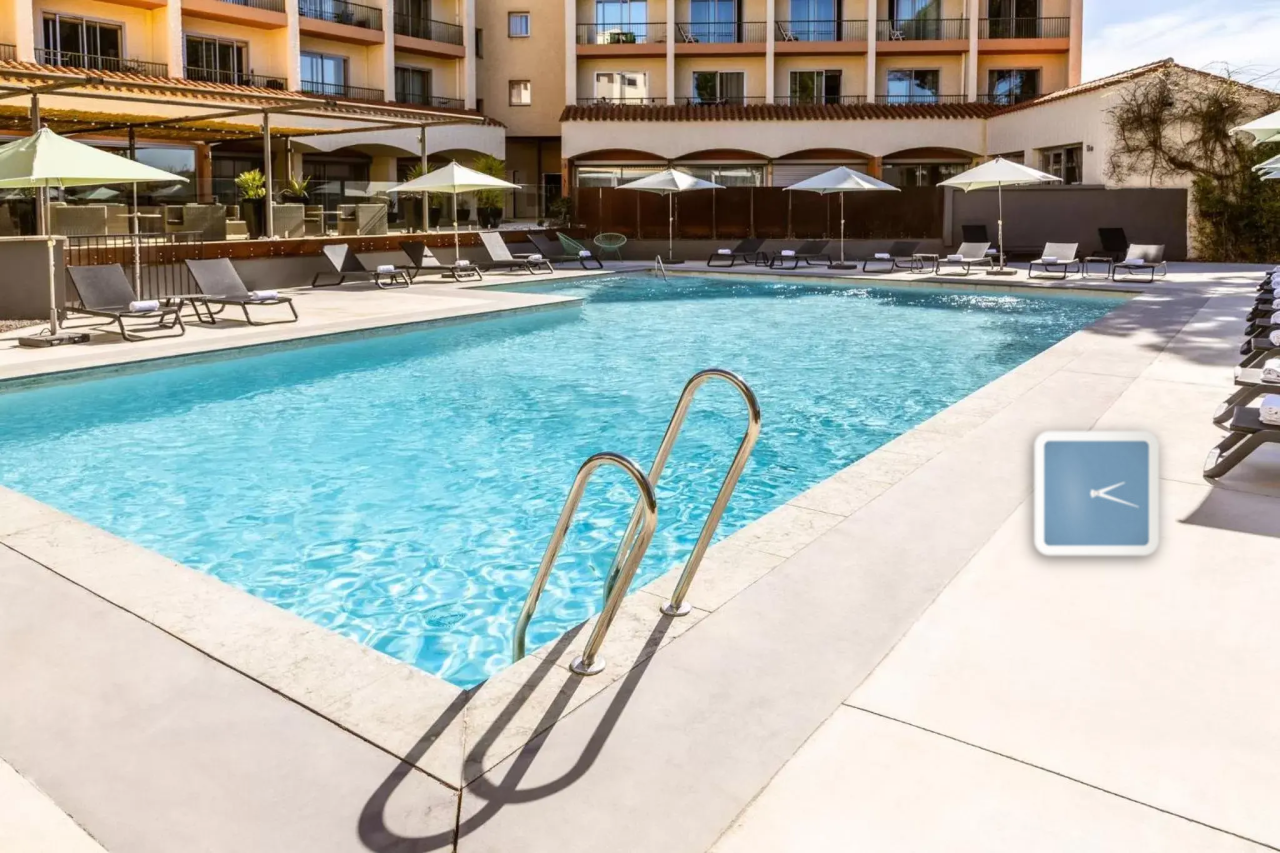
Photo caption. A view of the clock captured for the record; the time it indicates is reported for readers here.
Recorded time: 2:18
